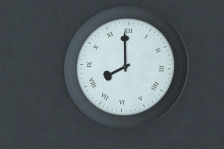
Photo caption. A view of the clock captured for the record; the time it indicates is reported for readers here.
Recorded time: 7:59
